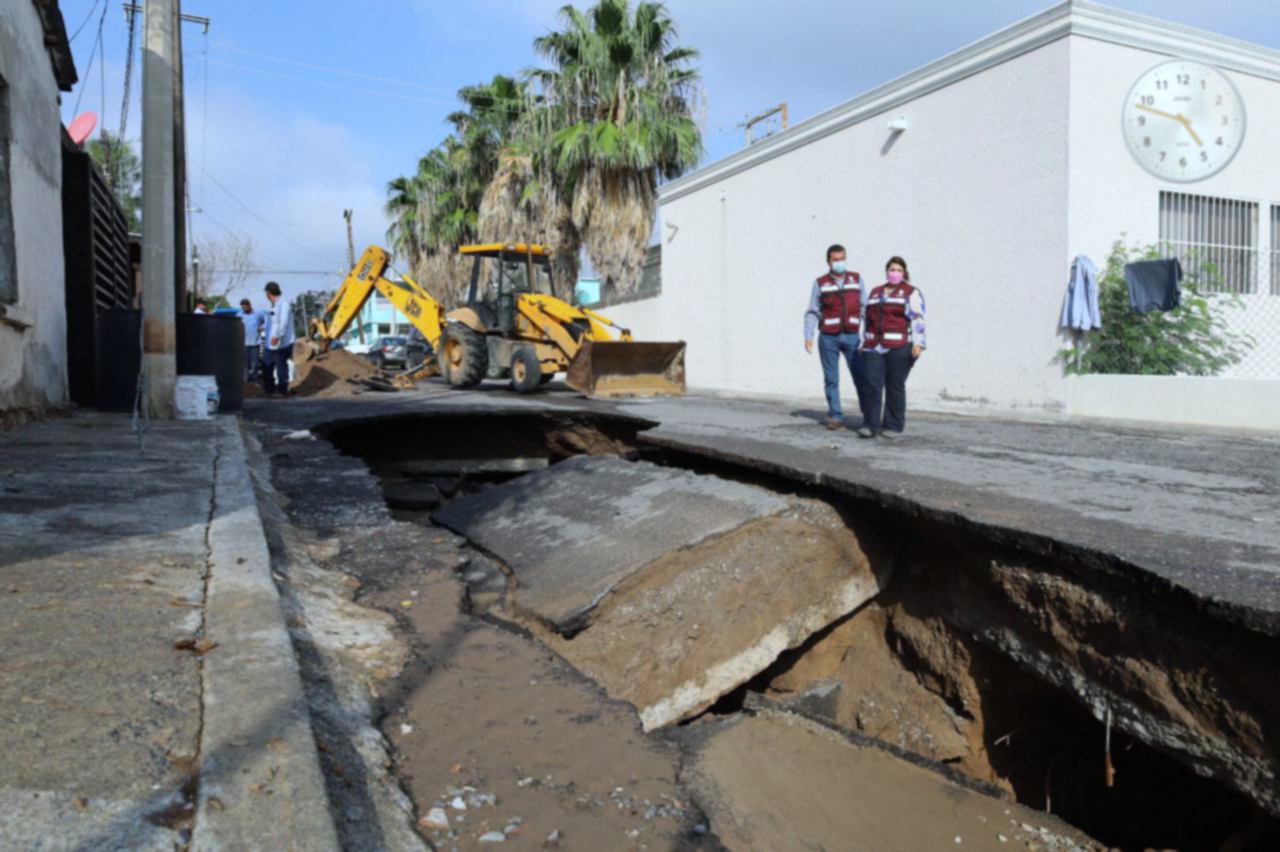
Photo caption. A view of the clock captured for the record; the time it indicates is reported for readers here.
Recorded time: 4:48
